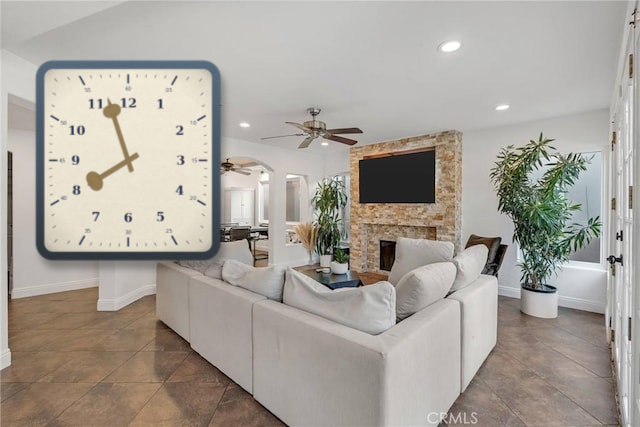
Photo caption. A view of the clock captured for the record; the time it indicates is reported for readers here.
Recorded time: 7:57
